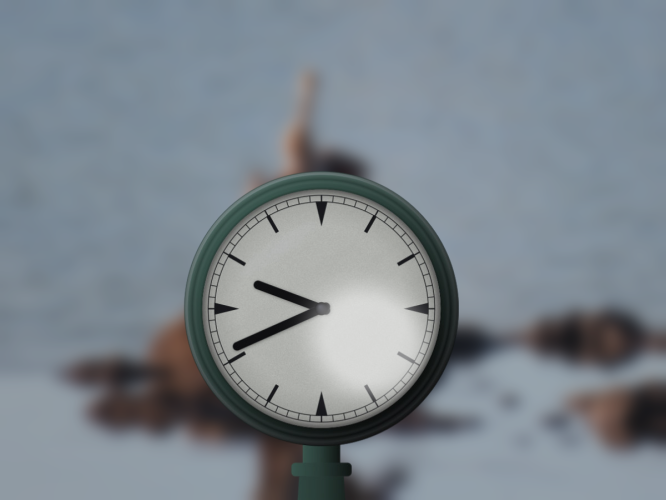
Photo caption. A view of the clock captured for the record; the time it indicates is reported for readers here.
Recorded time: 9:41
